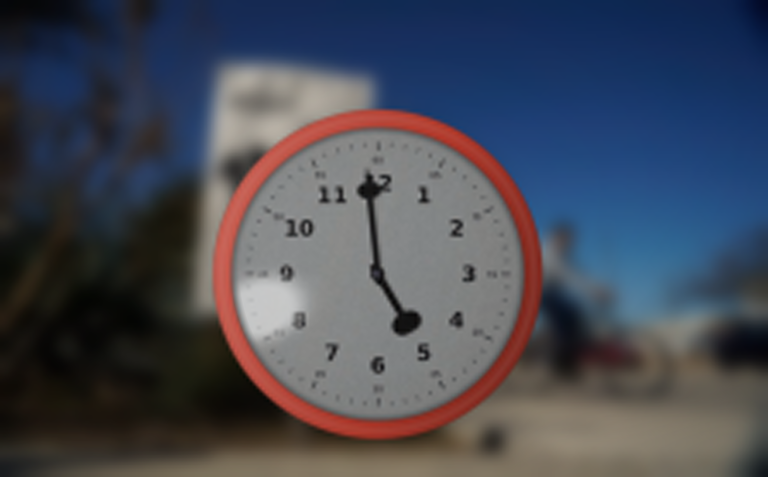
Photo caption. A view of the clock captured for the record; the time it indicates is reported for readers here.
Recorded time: 4:59
